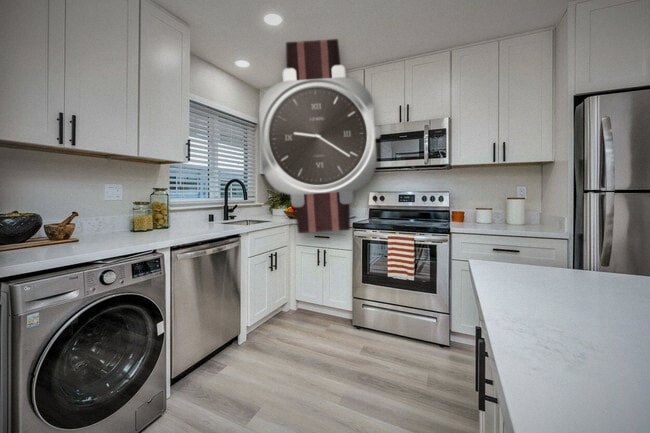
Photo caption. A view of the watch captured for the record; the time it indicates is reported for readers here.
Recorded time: 9:21
